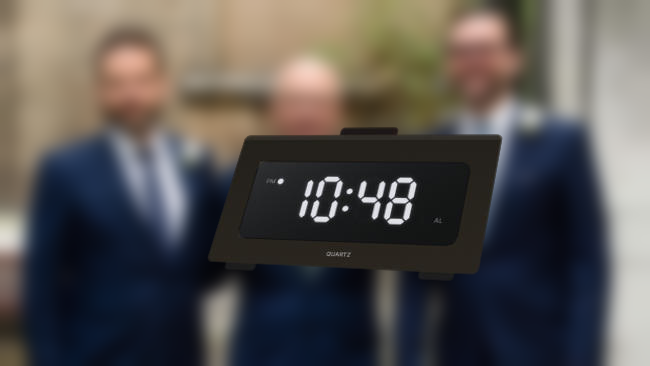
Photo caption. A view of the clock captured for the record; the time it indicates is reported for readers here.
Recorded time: 10:48
